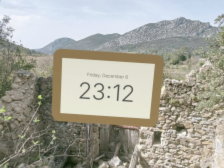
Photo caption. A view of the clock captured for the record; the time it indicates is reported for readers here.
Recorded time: 23:12
